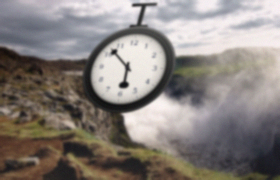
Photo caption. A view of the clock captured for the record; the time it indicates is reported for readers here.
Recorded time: 5:52
